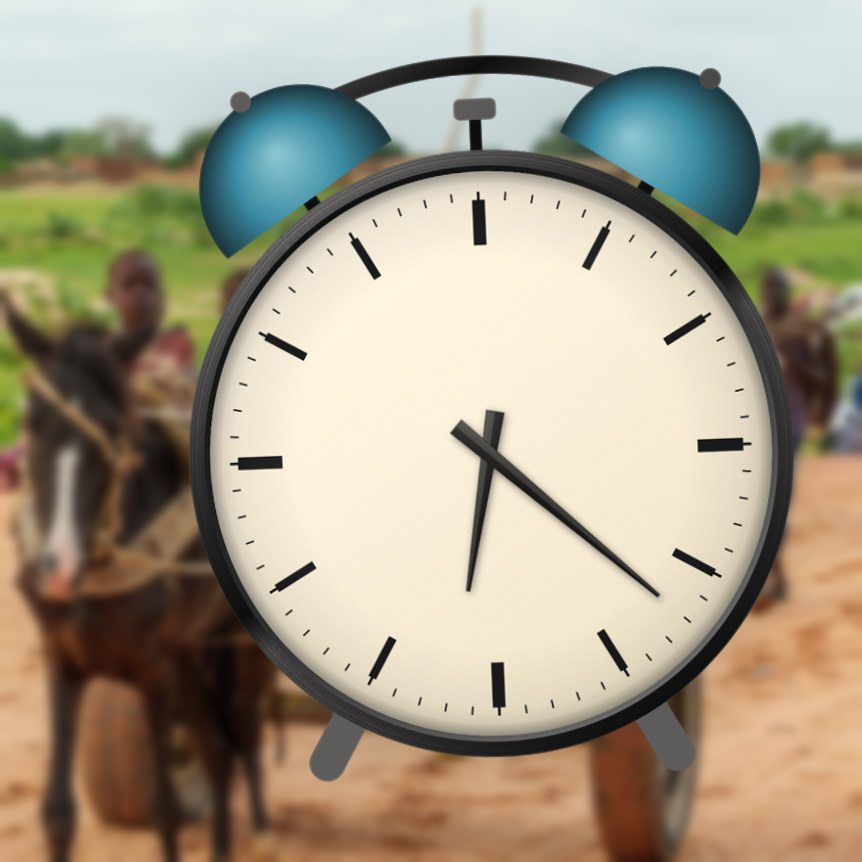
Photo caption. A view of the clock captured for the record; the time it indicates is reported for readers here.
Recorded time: 6:22
